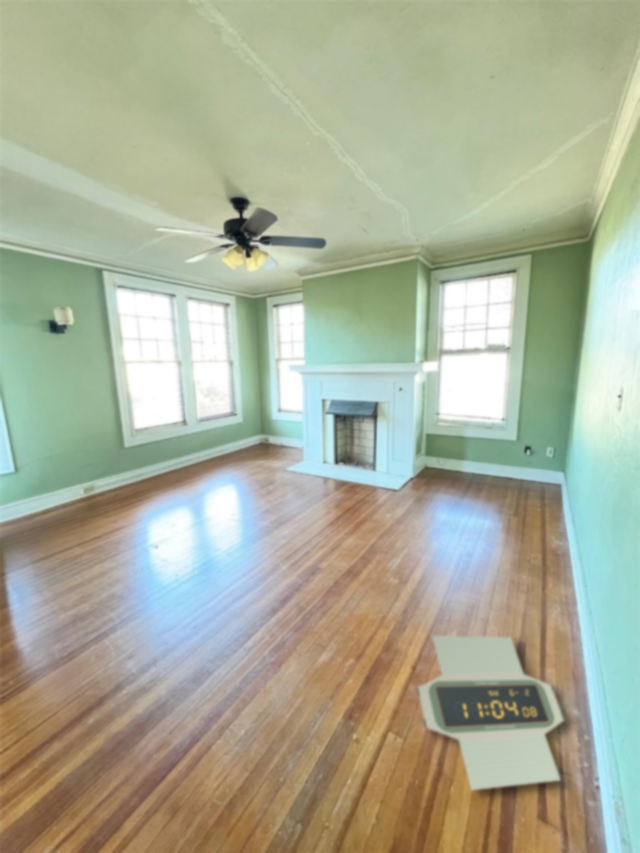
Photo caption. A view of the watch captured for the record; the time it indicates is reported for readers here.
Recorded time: 11:04
